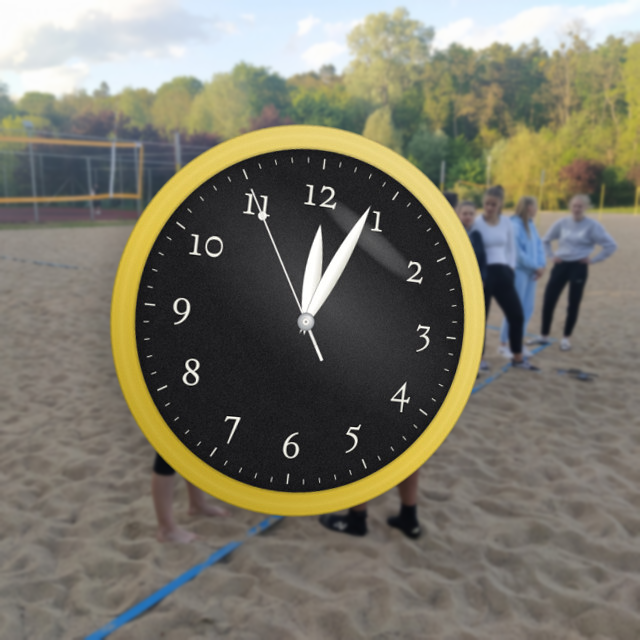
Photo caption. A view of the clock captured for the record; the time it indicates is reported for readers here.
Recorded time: 12:03:55
